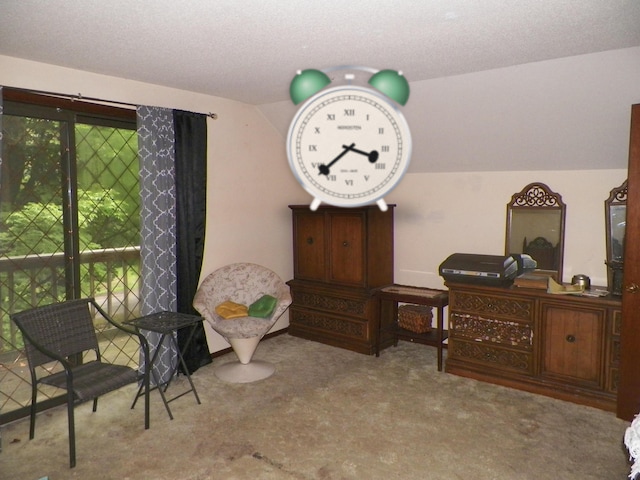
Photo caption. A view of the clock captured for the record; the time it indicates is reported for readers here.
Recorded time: 3:38
